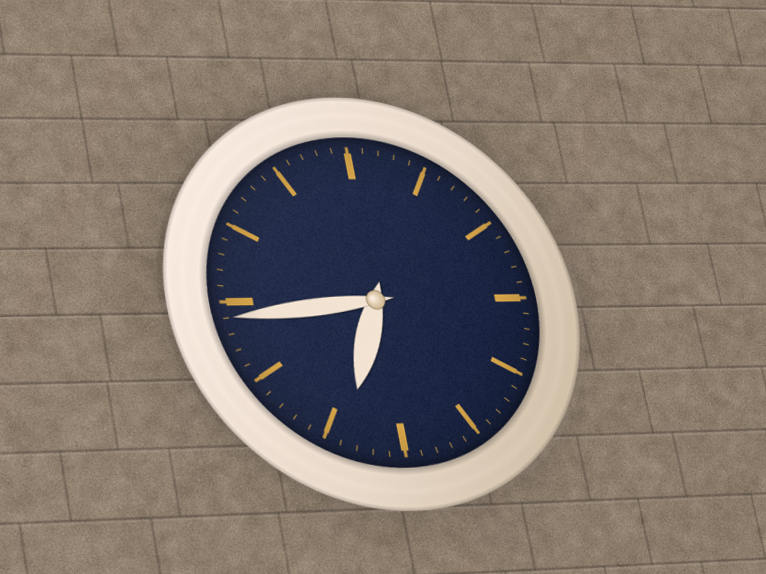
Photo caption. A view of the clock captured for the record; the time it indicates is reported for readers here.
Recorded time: 6:44
